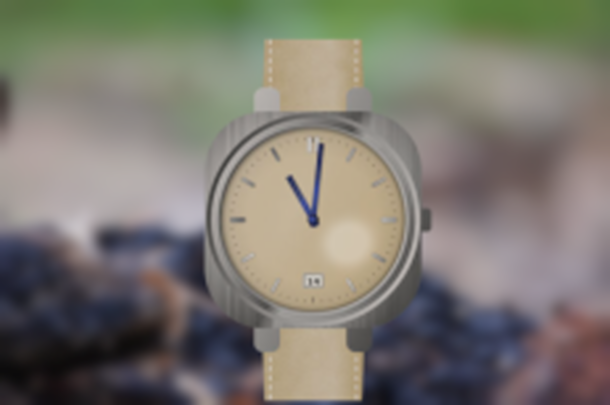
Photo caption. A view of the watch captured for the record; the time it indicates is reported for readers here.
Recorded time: 11:01
